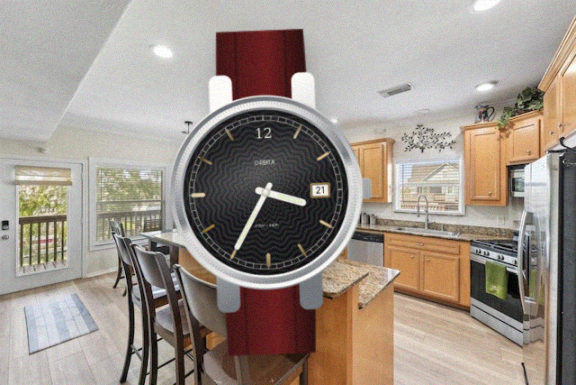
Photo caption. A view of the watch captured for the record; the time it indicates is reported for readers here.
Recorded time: 3:35
